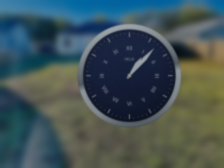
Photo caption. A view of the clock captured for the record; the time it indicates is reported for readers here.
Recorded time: 1:07
